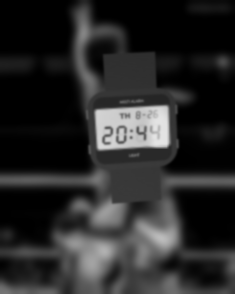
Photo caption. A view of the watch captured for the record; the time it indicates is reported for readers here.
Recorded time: 20:44
